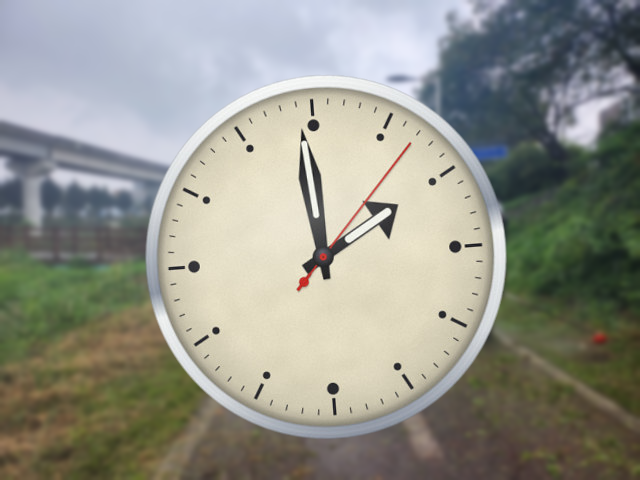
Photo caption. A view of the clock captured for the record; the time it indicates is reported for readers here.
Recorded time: 1:59:07
